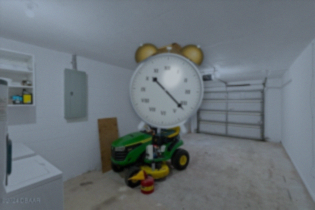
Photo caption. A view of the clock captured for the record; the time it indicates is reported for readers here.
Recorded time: 10:22
